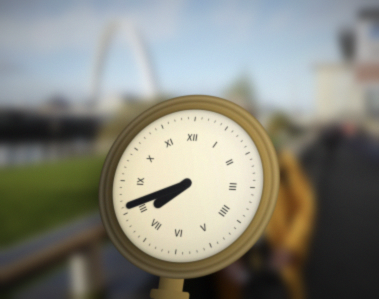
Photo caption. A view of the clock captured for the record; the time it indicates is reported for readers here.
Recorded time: 7:41
